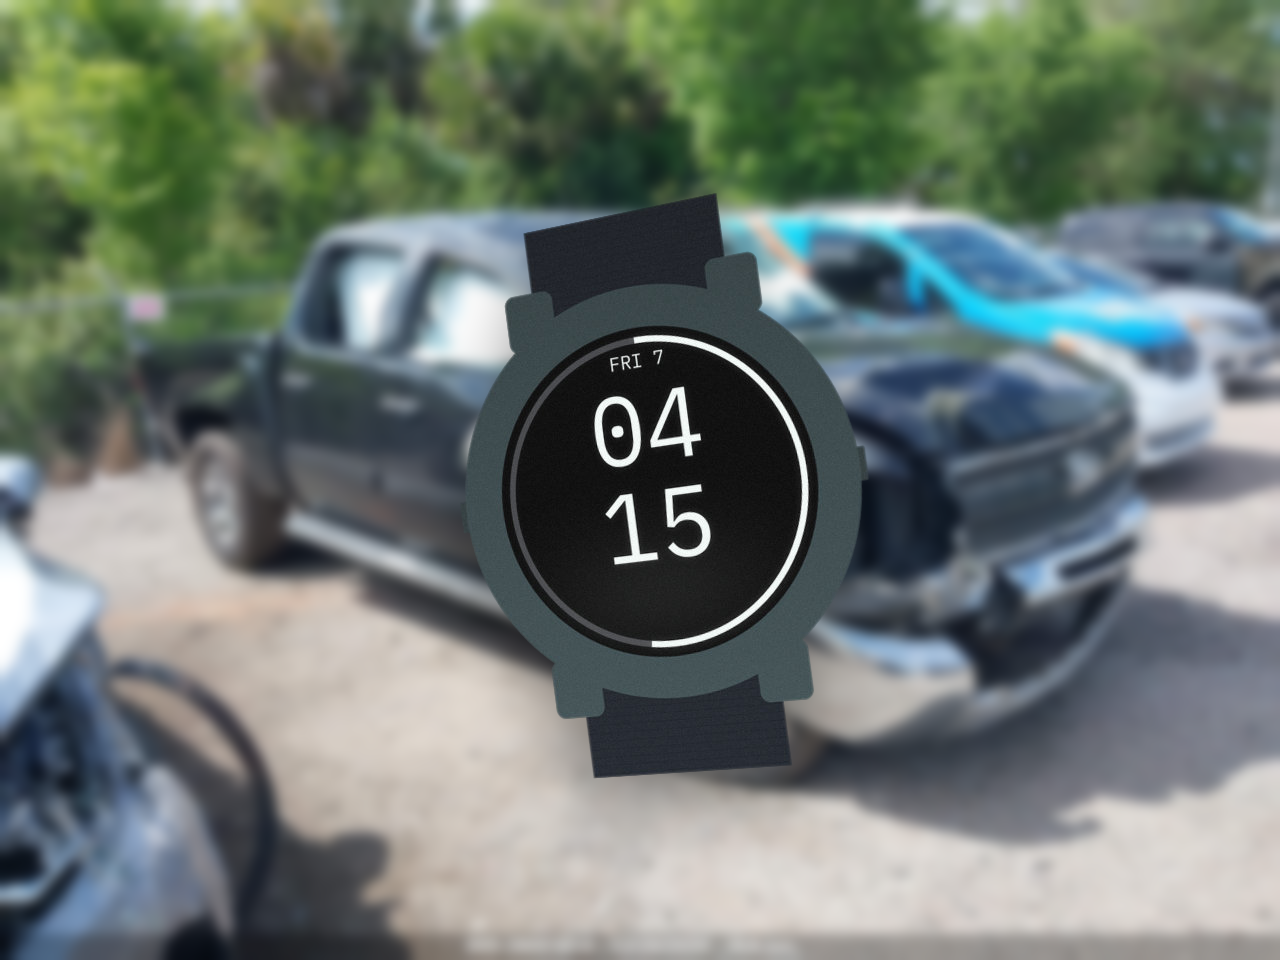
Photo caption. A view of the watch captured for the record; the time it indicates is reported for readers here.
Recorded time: 4:15
